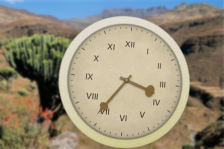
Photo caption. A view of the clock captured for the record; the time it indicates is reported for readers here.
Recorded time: 3:36
